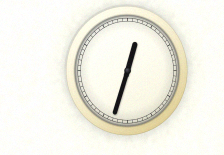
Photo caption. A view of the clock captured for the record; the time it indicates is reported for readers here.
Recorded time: 12:33
